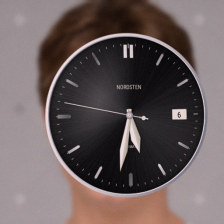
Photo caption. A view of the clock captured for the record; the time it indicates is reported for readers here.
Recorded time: 5:31:47
